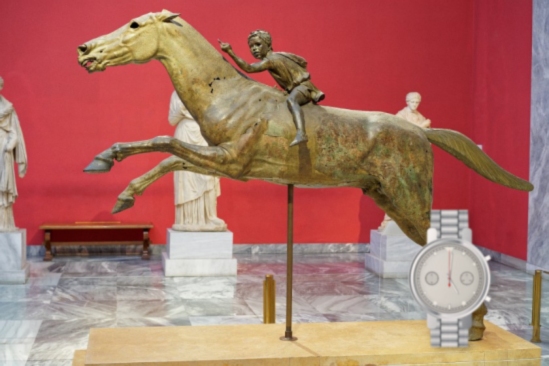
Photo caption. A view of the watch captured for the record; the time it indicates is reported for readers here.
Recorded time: 5:01
